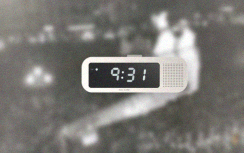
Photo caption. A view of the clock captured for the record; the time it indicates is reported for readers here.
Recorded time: 9:31
